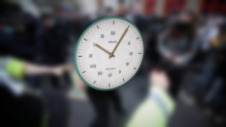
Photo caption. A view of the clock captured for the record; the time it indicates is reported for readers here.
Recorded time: 10:05
